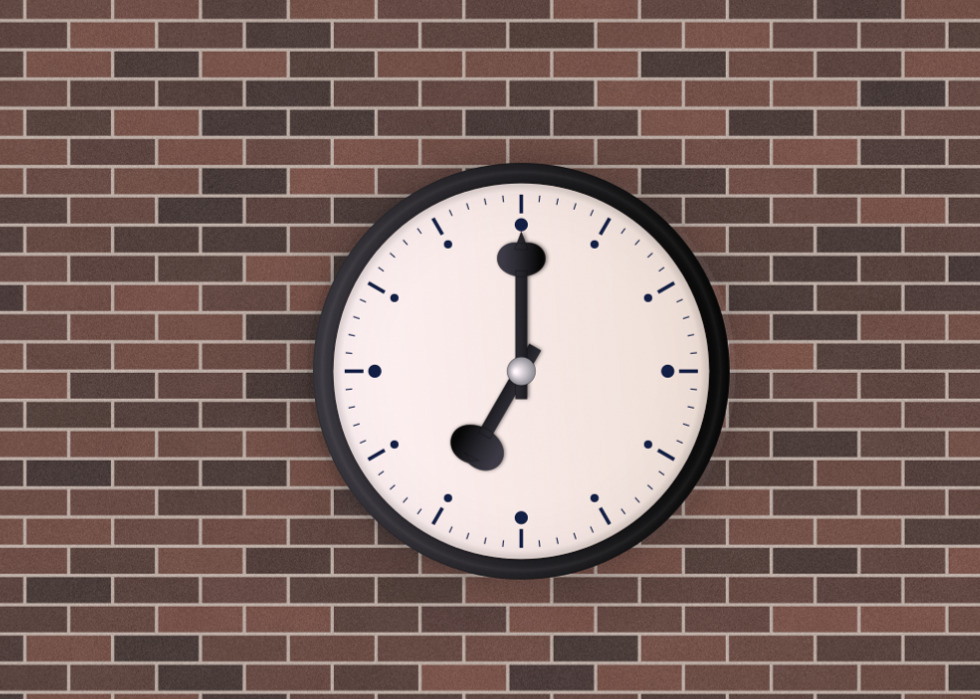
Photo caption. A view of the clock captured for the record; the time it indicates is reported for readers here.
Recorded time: 7:00
